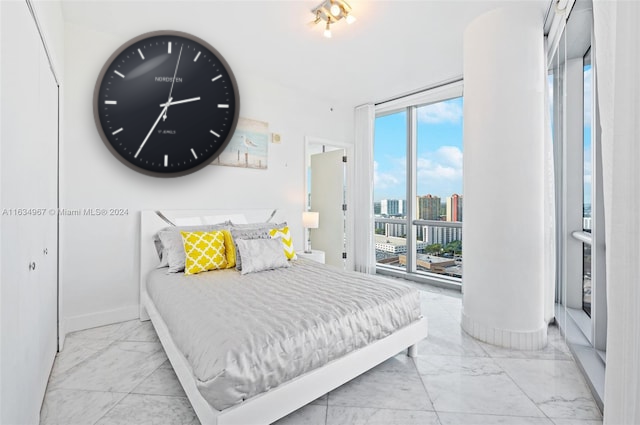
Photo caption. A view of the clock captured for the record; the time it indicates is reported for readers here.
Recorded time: 2:35:02
